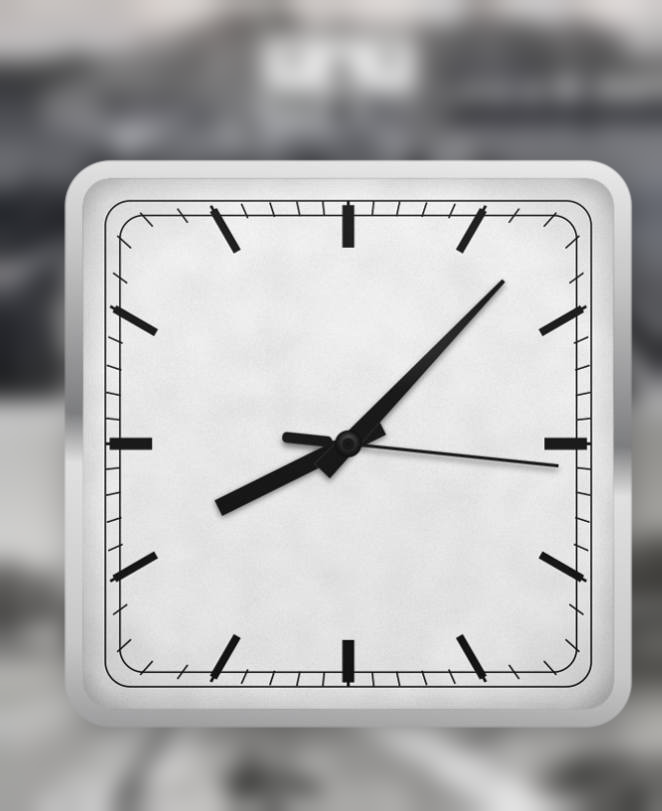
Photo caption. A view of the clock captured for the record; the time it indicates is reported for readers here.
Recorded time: 8:07:16
